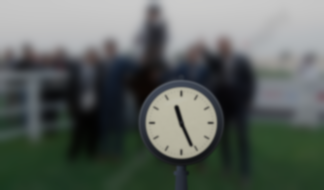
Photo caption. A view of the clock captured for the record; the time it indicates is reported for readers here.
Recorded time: 11:26
